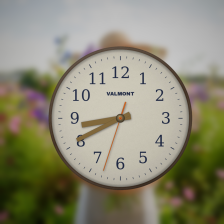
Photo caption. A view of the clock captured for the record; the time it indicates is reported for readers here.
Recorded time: 8:40:33
